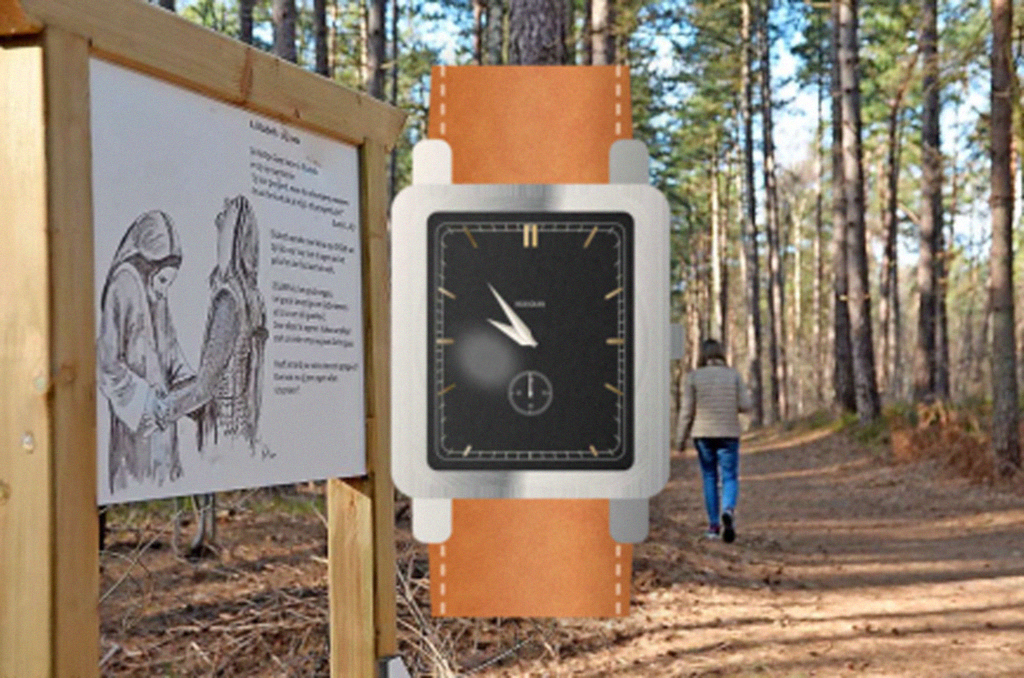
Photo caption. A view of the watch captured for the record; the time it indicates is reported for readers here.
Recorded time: 9:54
